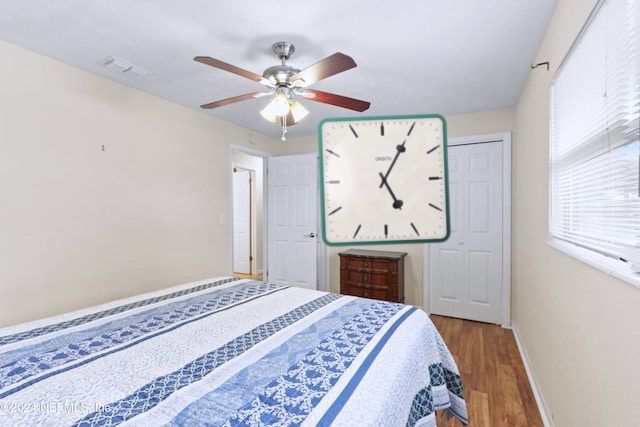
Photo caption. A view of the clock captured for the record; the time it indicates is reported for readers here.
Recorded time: 5:05
